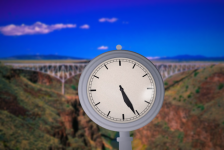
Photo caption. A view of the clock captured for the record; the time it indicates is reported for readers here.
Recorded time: 5:26
